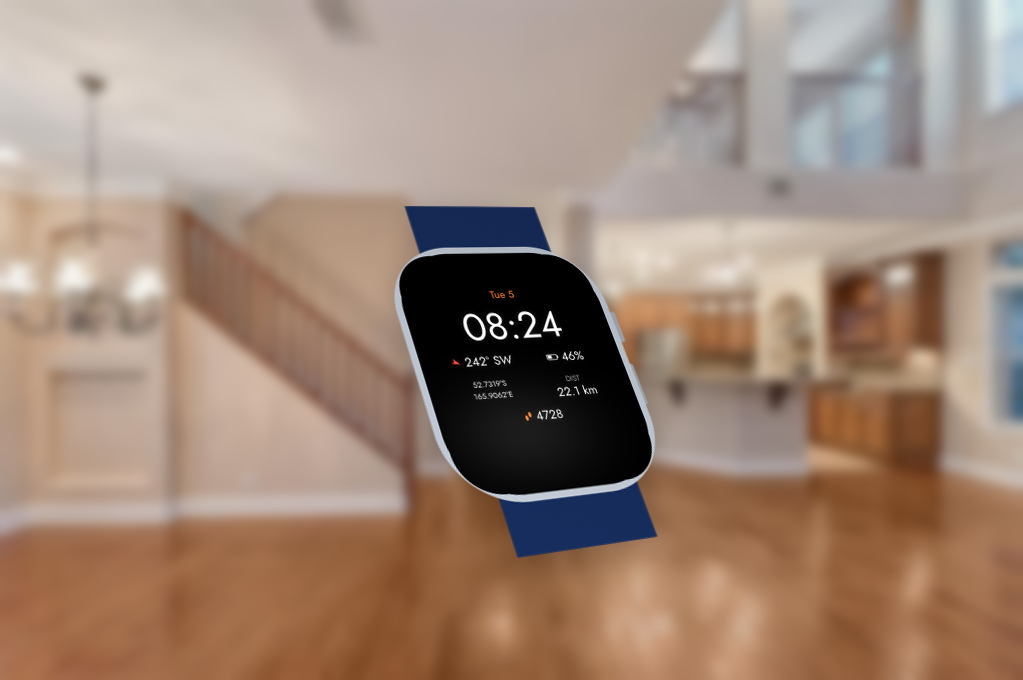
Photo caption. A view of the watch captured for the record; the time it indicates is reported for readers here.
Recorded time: 8:24
